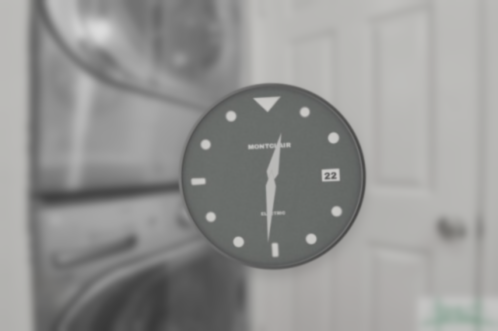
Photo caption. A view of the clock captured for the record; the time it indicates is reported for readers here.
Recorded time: 12:31
